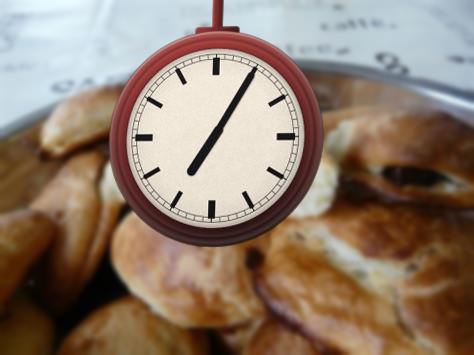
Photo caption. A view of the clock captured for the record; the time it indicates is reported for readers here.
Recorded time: 7:05
